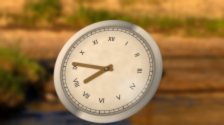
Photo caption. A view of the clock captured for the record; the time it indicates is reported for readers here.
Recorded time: 7:46
